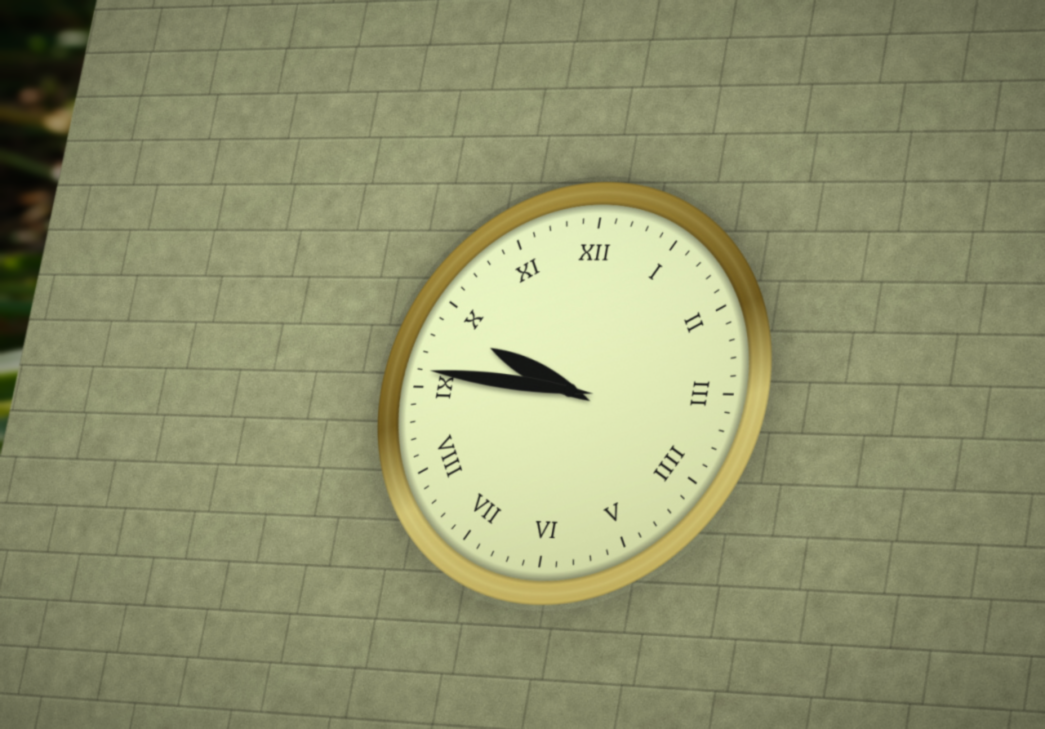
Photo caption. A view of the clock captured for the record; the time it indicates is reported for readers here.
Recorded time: 9:46
